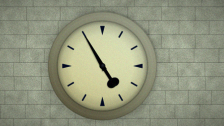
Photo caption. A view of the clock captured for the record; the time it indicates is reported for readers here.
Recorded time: 4:55
